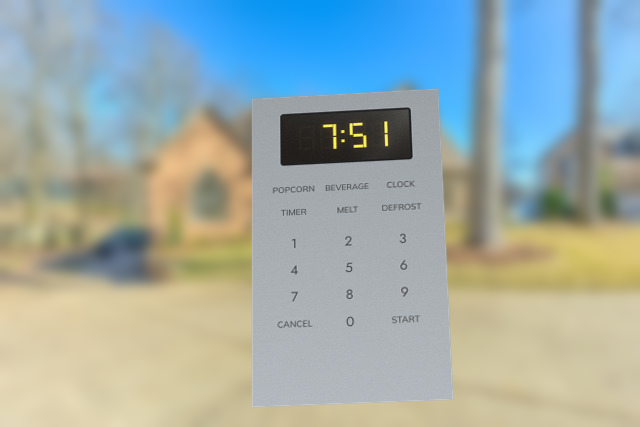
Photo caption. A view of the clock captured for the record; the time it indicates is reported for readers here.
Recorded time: 7:51
